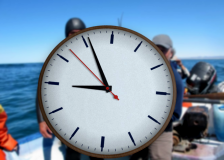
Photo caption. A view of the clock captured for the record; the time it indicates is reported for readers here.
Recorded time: 8:55:52
